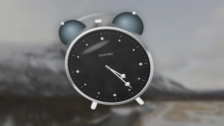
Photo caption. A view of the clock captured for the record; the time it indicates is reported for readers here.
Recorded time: 4:24
